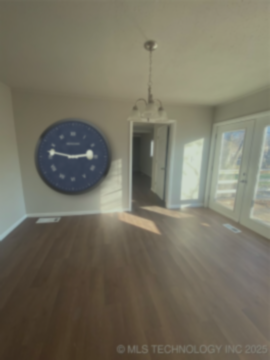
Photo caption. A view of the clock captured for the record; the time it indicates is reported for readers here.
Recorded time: 2:47
